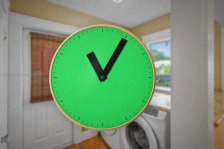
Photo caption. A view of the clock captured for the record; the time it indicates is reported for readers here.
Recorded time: 11:05
